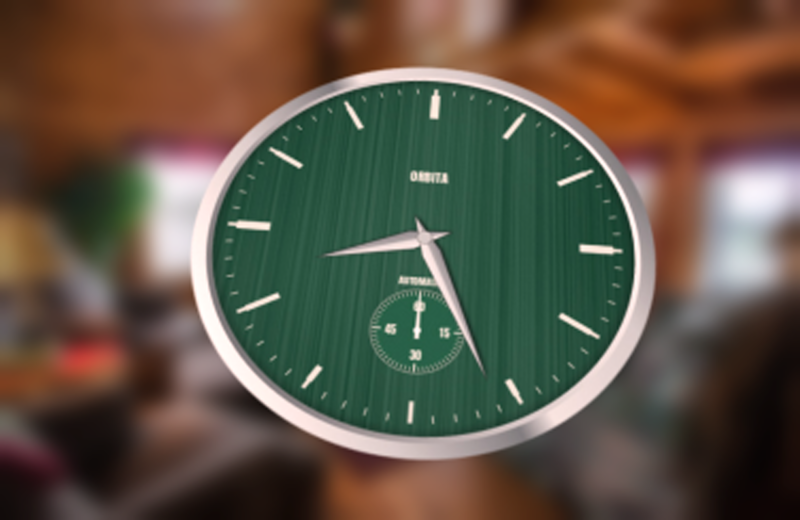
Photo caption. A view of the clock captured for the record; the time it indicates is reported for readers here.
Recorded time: 8:26
